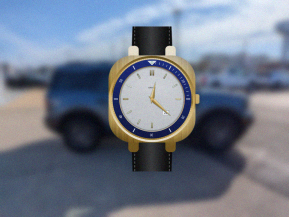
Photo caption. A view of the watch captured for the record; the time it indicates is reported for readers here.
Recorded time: 12:22
